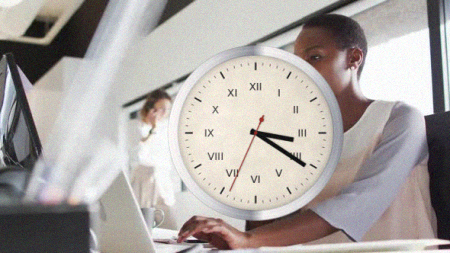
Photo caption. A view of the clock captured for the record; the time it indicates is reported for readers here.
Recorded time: 3:20:34
